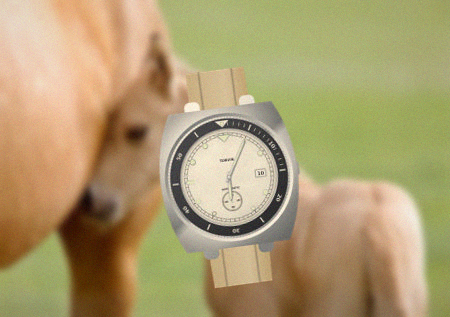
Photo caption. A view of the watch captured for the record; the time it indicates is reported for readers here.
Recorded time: 6:05
